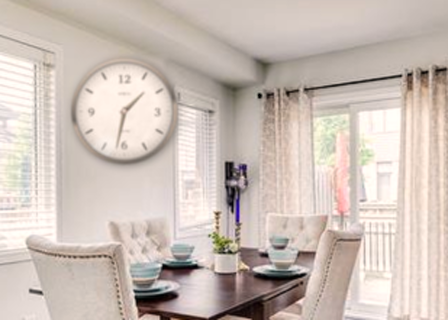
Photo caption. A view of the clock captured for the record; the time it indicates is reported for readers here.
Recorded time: 1:32
